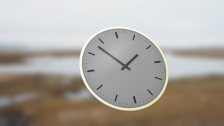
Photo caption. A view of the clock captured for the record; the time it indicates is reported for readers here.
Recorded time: 1:53
